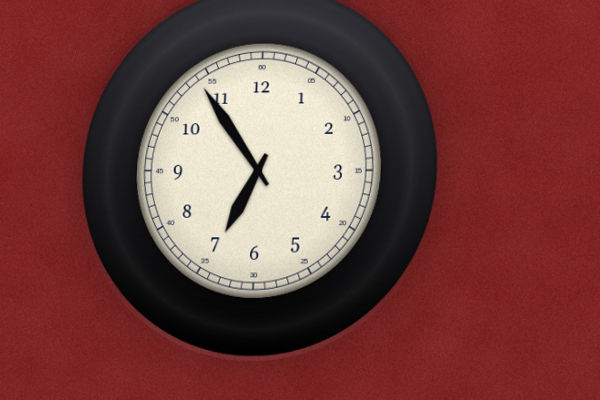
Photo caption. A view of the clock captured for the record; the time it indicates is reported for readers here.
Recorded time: 6:54
